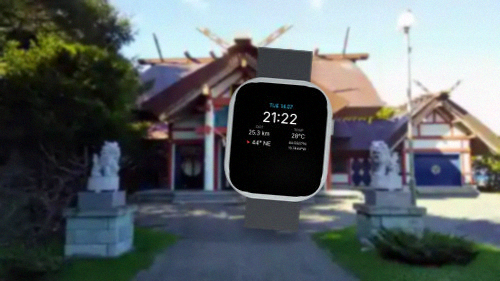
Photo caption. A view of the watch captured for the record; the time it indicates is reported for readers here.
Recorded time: 21:22
